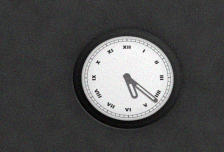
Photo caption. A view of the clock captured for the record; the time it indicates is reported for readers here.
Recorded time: 5:22
